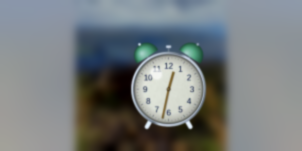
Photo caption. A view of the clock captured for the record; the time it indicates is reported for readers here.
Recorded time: 12:32
